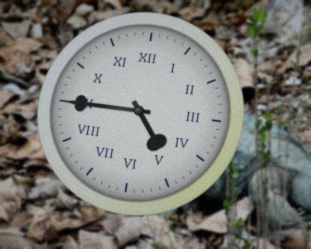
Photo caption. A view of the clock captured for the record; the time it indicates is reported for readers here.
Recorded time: 4:45
